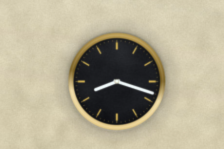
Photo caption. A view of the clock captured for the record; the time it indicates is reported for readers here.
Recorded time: 8:18
